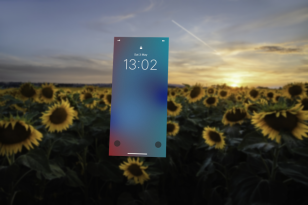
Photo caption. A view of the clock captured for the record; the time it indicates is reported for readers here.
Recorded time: 13:02
